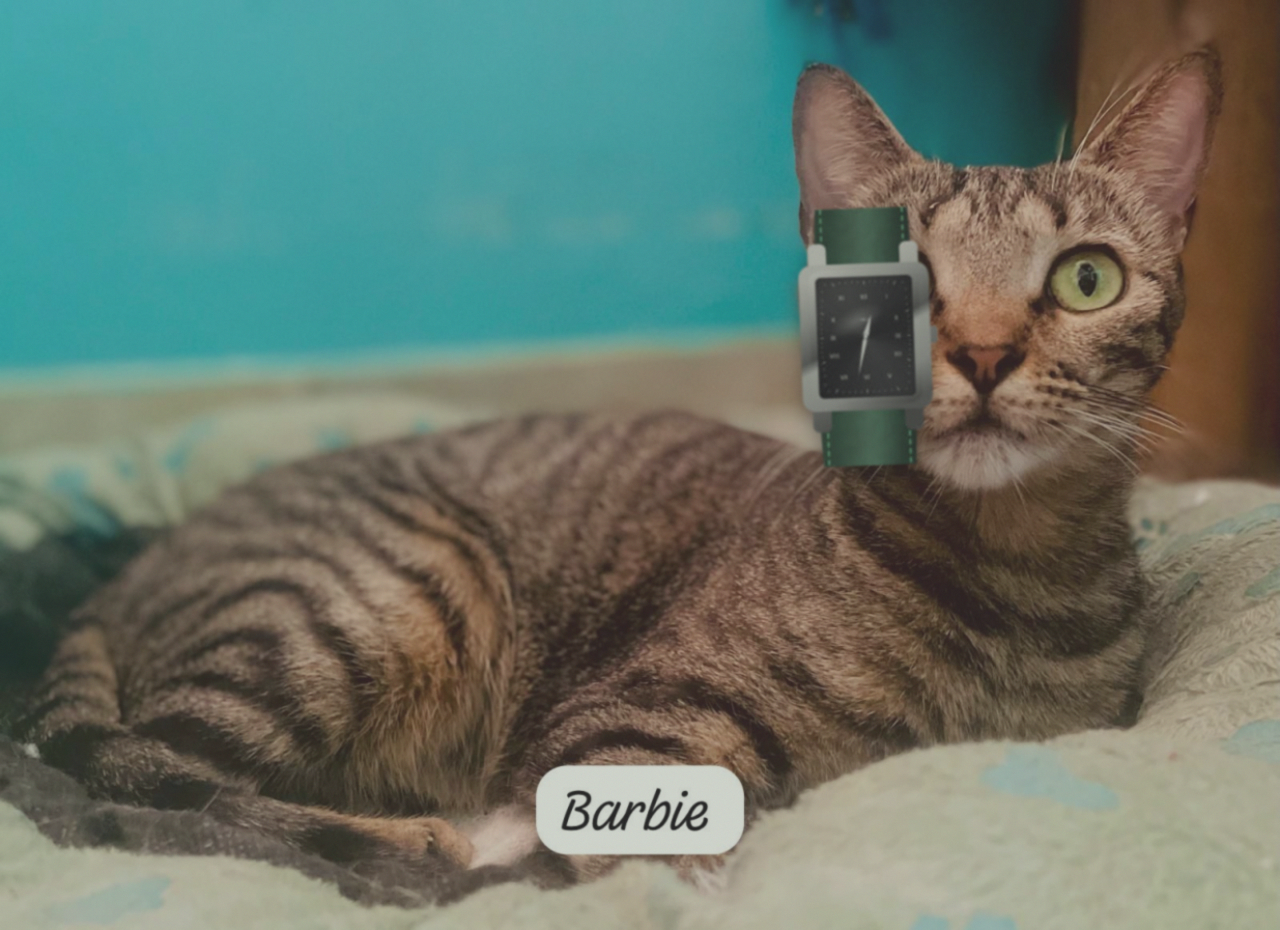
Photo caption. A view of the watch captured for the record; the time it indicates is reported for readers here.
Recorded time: 12:32
